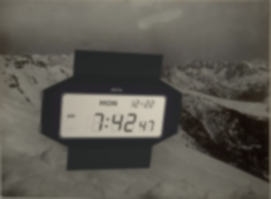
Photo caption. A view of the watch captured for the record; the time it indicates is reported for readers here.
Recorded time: 7:42:47
